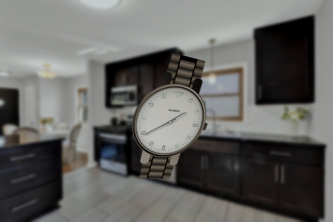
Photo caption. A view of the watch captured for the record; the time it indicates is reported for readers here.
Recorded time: 1:39
